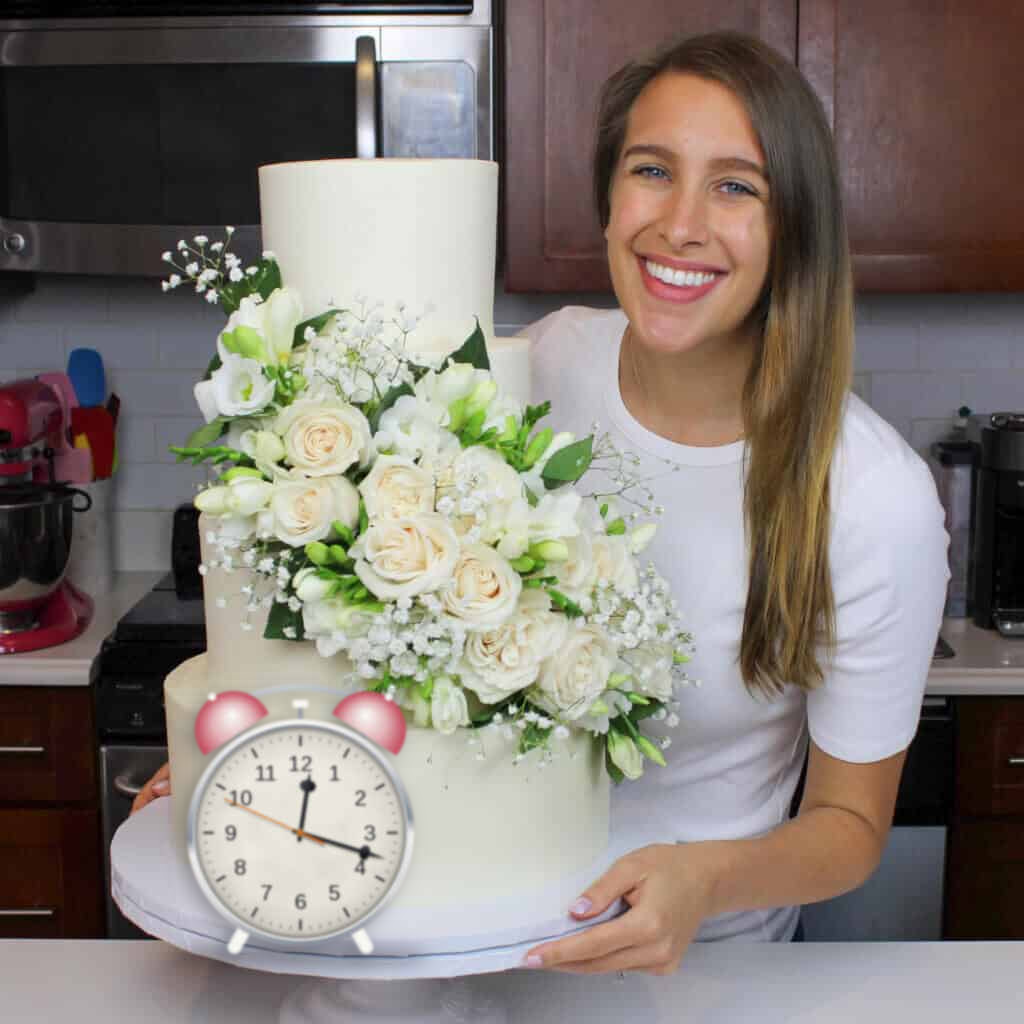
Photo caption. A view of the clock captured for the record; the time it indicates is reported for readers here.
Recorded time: 12:17:49
